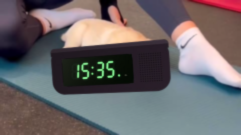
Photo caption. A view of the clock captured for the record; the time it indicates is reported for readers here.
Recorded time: 15:35
